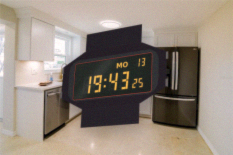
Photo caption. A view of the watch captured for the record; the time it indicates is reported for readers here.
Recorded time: 19:43
